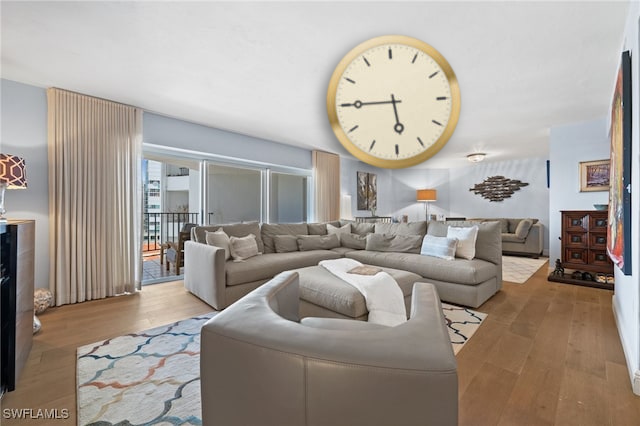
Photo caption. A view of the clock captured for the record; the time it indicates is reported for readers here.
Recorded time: 5:45
